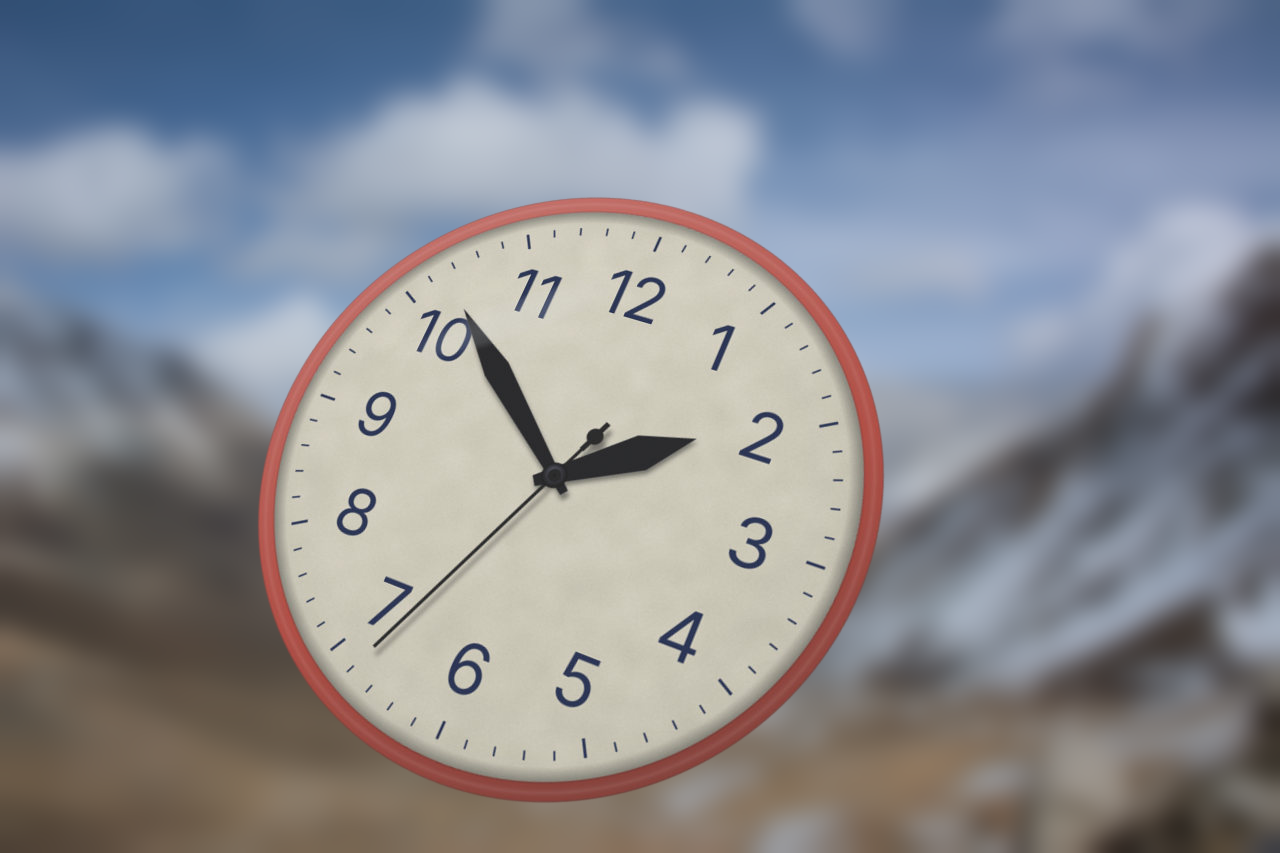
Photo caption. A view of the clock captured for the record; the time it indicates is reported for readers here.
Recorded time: 1:51:34
